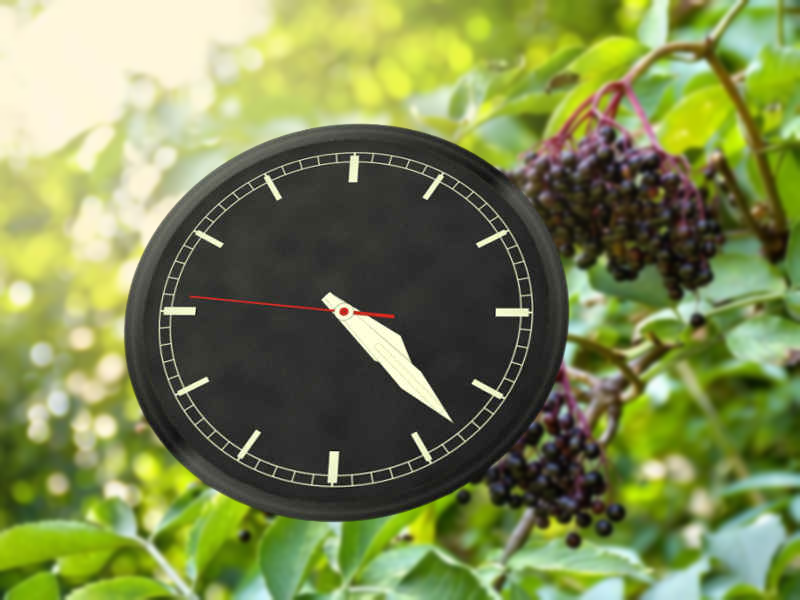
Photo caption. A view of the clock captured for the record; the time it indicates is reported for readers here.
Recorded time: 4:22:46
